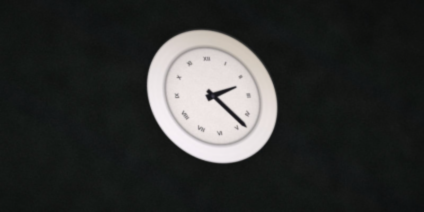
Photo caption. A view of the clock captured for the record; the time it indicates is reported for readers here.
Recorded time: 2:23
